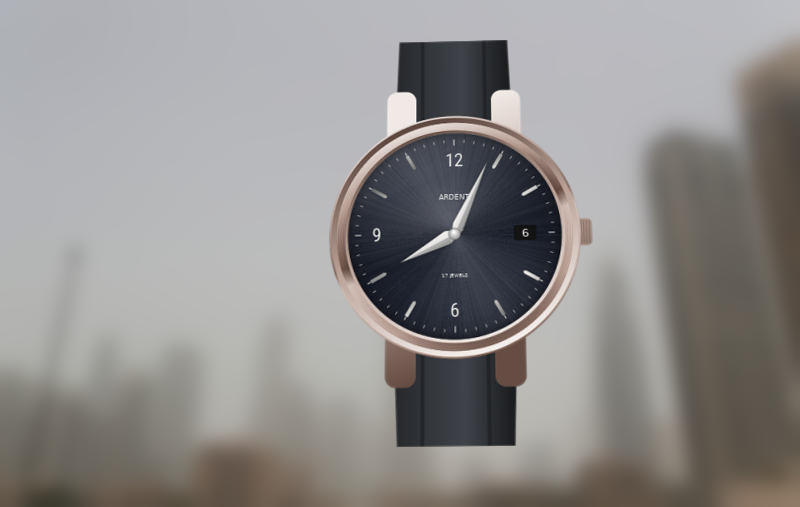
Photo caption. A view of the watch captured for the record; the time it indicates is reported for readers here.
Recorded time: 8:04
